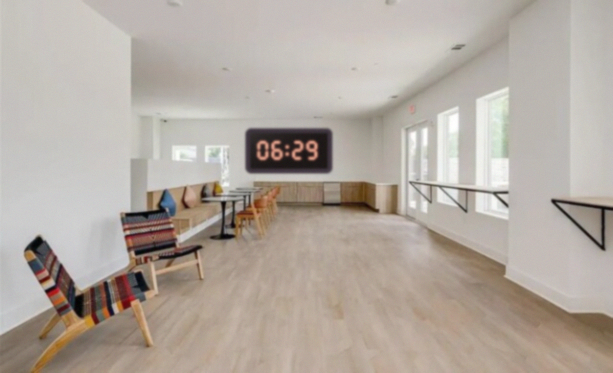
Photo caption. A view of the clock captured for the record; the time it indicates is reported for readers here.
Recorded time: 6:29
